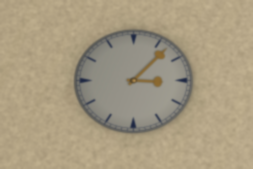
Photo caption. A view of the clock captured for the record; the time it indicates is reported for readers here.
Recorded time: 3:07
